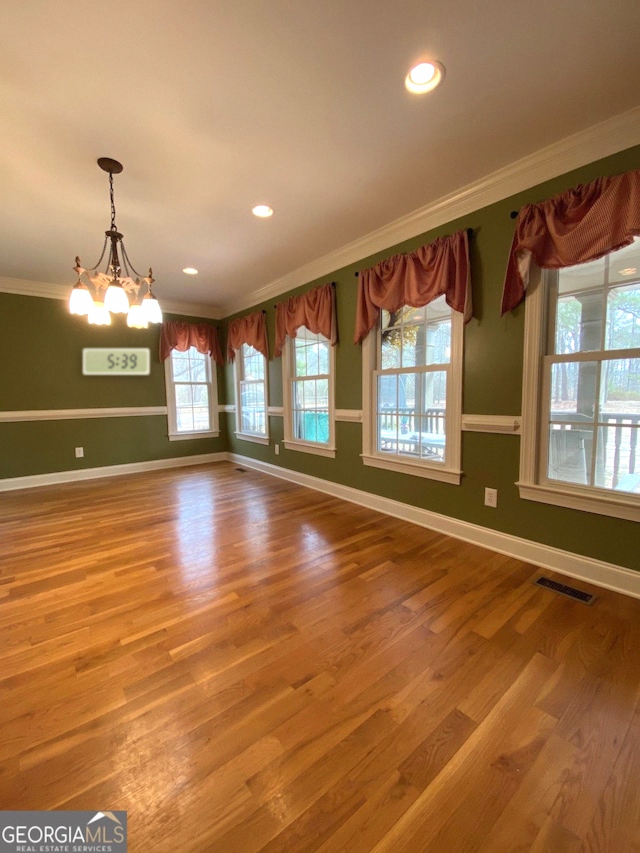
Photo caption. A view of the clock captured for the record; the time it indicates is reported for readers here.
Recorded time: 5:39
